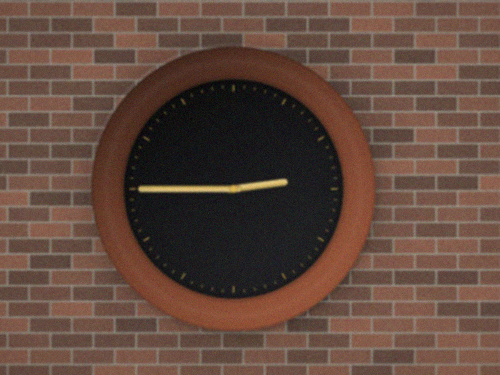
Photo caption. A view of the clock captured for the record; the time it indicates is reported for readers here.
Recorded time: 2:45
